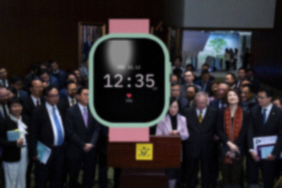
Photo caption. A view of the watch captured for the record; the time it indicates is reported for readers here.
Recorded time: 12:35
